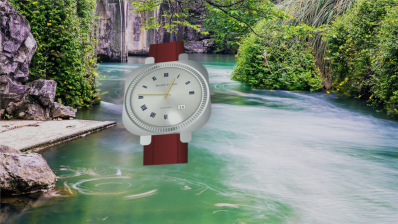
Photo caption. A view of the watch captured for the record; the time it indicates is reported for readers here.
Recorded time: 12:46
